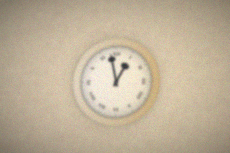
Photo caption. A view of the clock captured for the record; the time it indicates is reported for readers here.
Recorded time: 12:58
